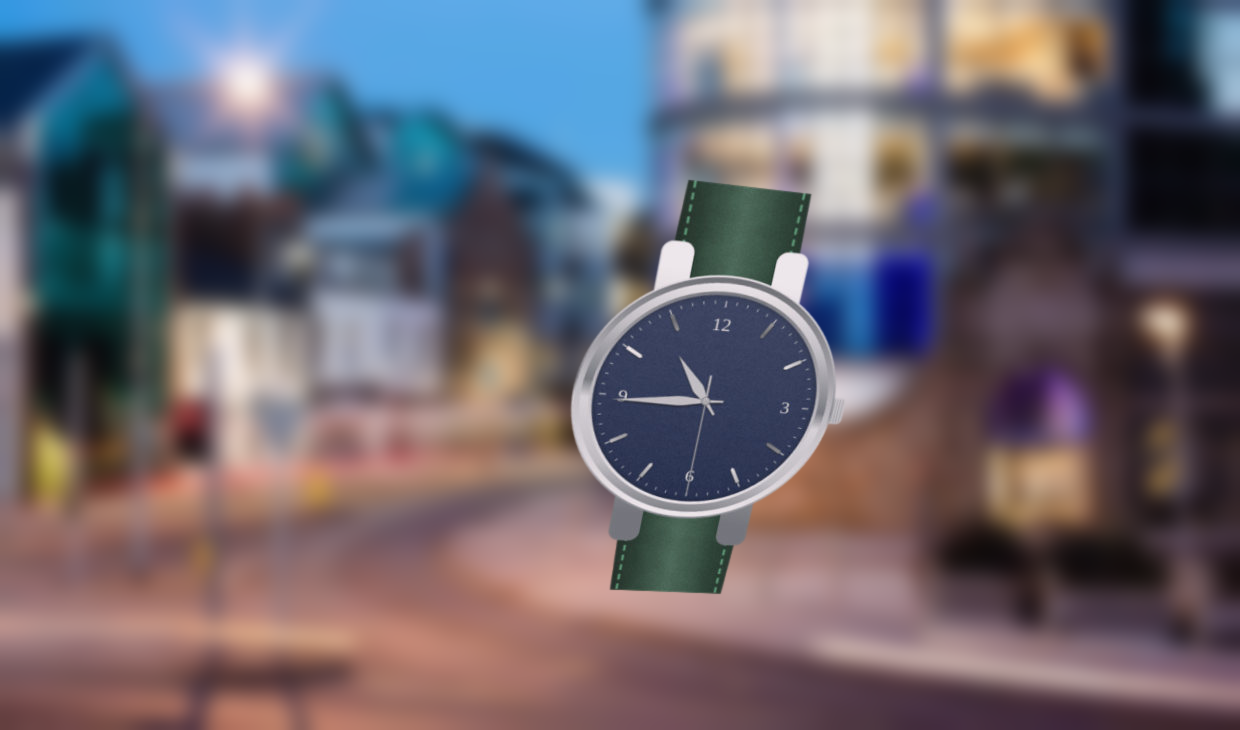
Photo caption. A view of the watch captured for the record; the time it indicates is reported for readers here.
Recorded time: 10:44:30
